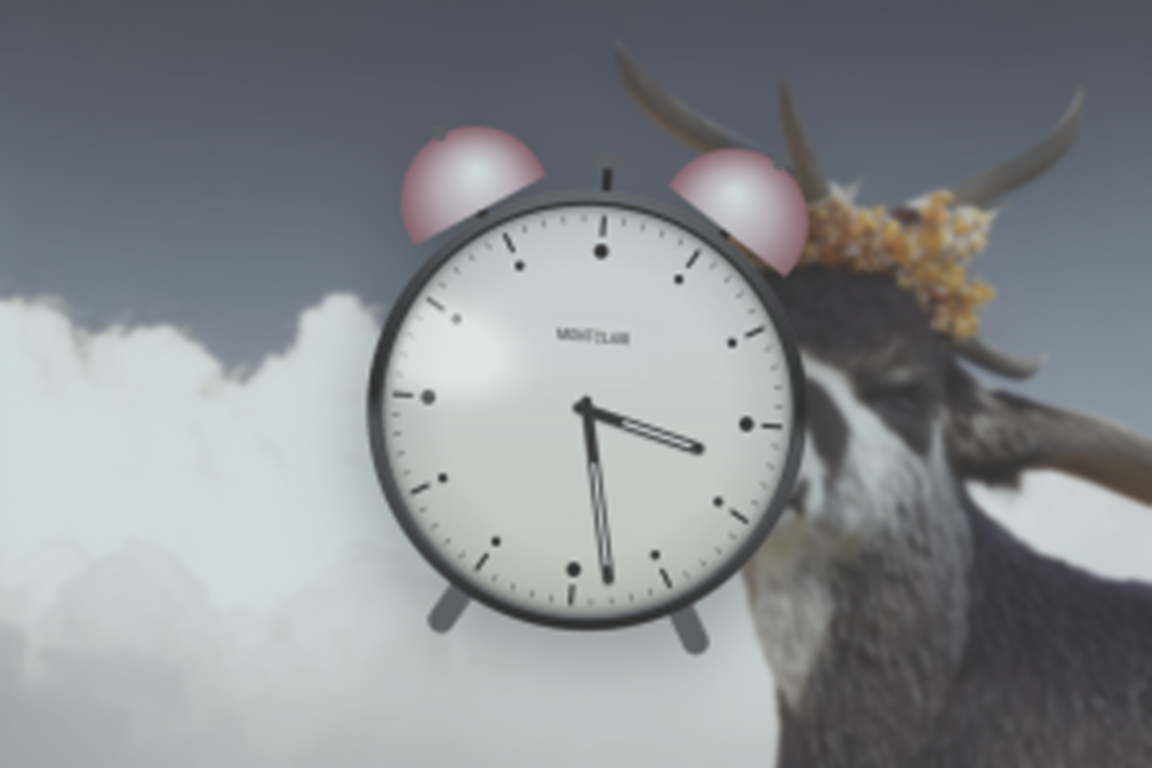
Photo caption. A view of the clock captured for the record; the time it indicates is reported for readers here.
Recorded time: 3:28
